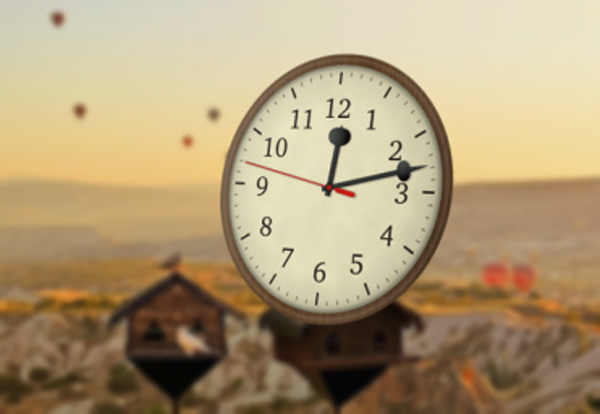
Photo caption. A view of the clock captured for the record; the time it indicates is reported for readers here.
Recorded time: 12:12:47
